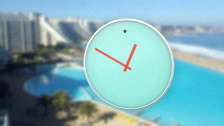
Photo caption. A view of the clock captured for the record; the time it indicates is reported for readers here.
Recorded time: 12:50
